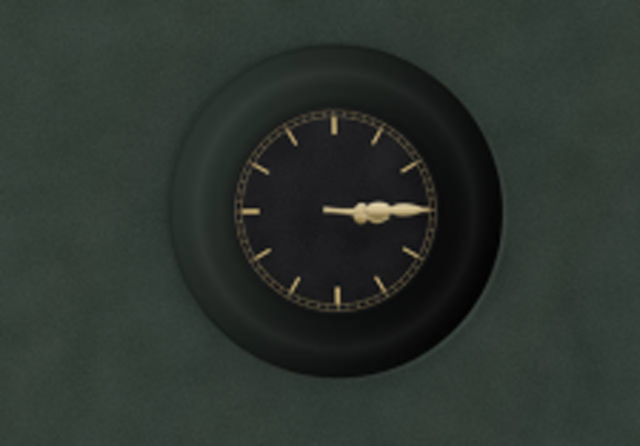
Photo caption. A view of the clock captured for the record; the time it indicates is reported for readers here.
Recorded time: 3:15
